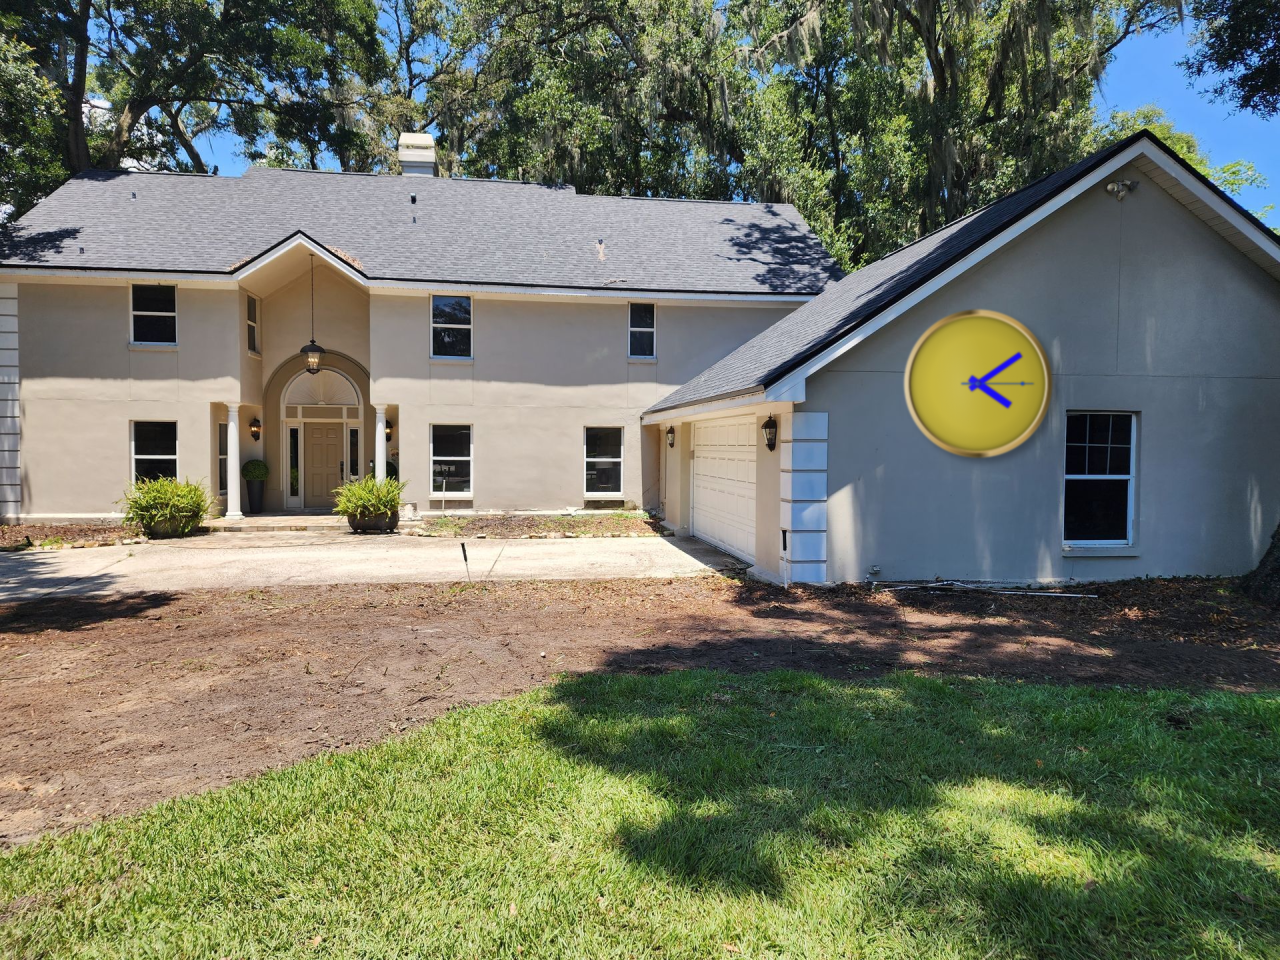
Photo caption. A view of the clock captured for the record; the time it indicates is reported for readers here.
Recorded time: 4:09:15
